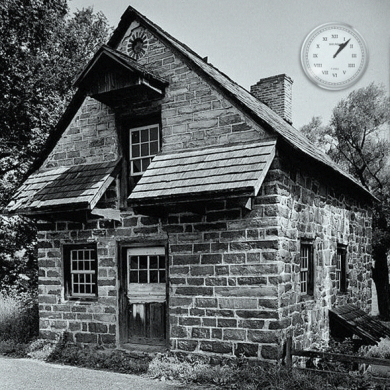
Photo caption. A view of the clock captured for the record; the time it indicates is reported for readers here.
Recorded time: 1:07
